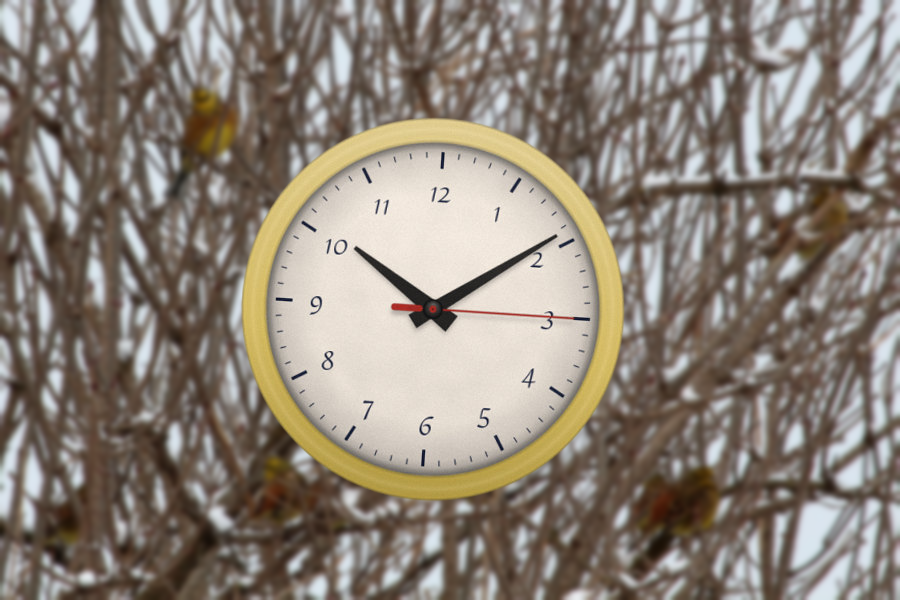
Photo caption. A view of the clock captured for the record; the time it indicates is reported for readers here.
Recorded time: 10:09:15
